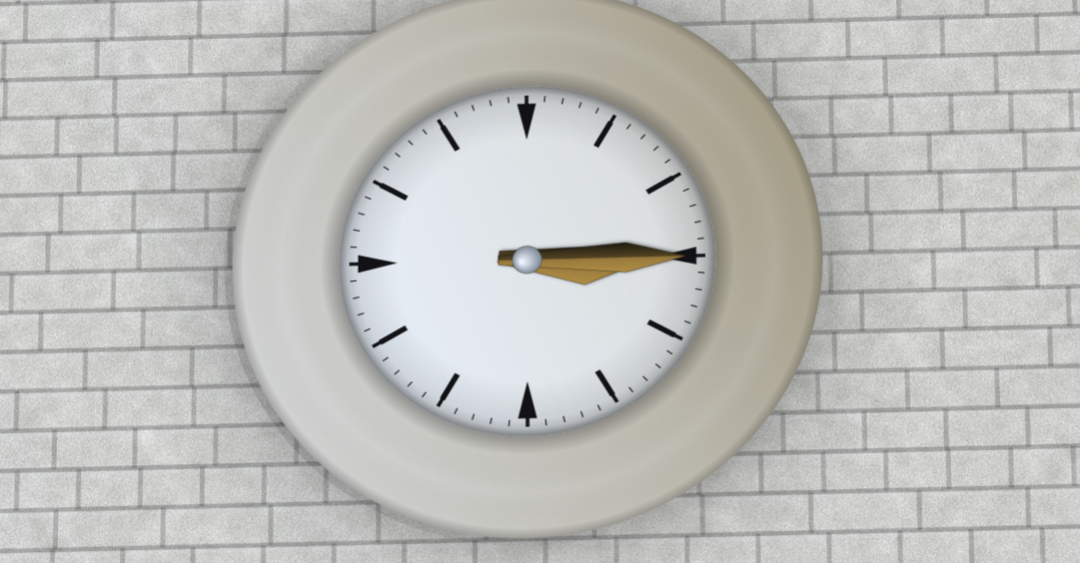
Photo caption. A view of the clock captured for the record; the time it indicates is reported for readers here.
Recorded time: 3:15
